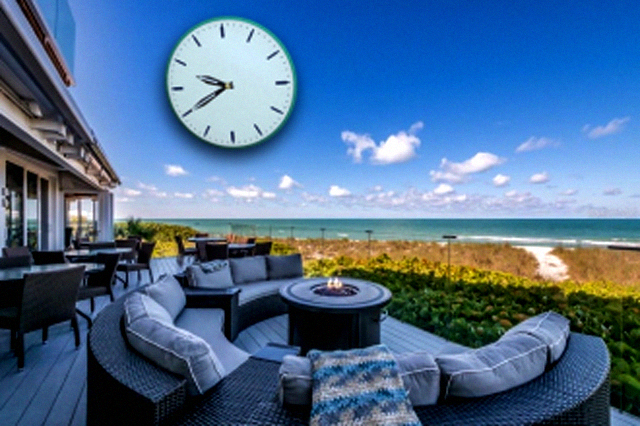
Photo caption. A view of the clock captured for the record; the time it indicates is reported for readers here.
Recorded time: 9:40
